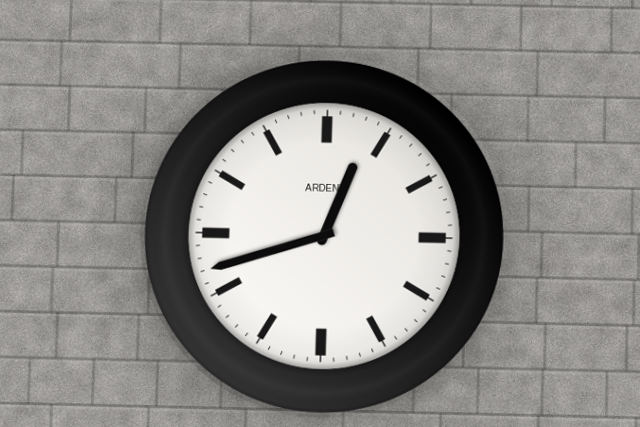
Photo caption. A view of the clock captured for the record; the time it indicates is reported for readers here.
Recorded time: 12:42
